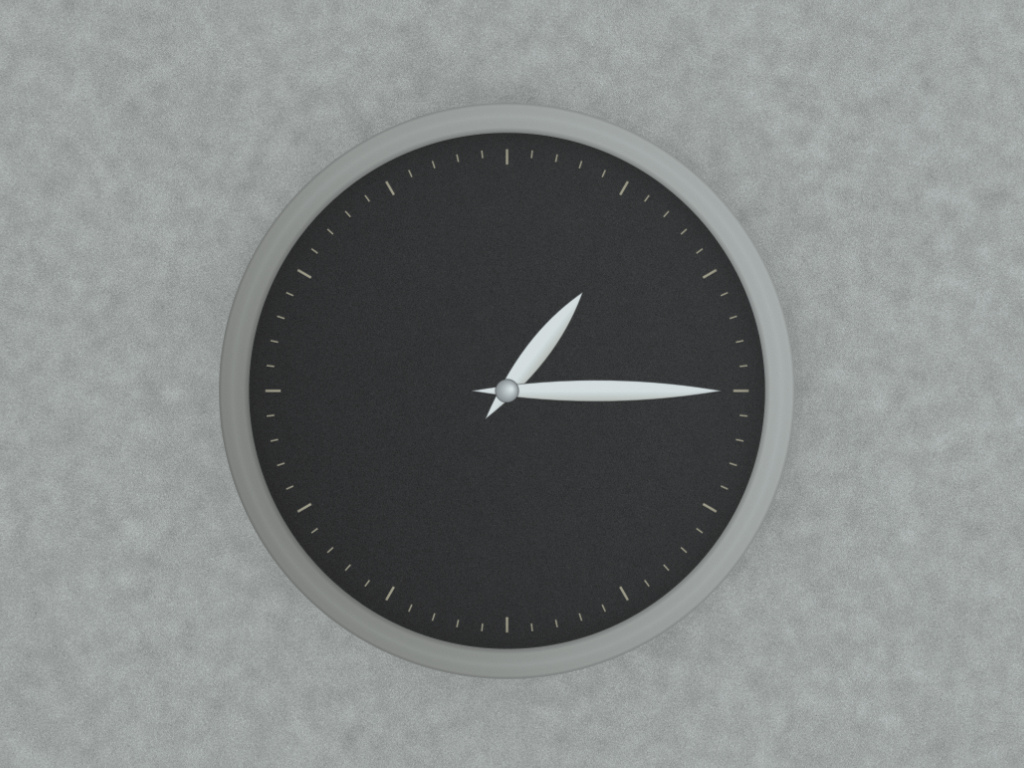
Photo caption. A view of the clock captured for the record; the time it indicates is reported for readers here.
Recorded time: 1:15
